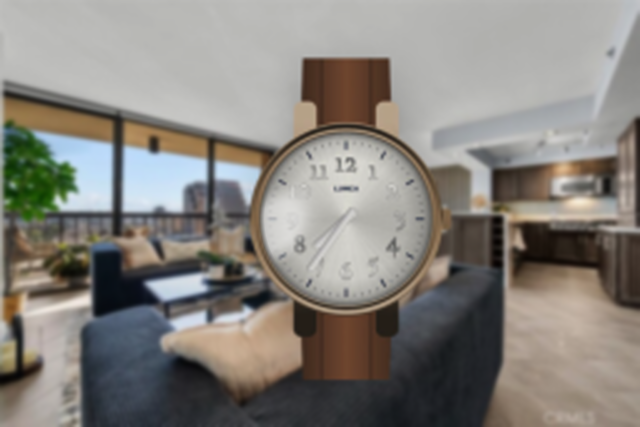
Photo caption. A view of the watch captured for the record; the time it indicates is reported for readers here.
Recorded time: 7:36
